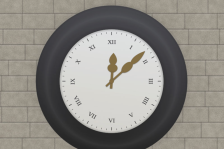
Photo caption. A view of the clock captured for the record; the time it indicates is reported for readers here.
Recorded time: 12:08
